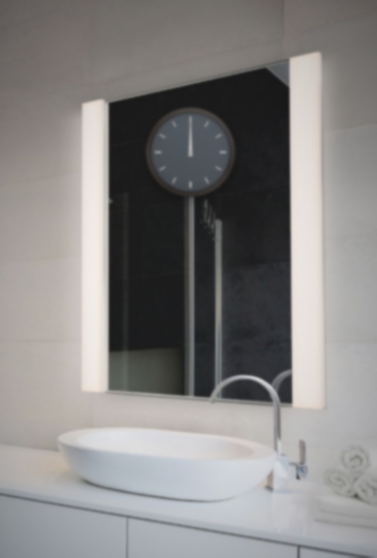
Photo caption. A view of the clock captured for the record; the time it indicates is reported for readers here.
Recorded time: 12:00
